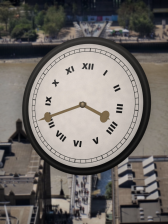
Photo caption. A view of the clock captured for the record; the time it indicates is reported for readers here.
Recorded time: 3:41
